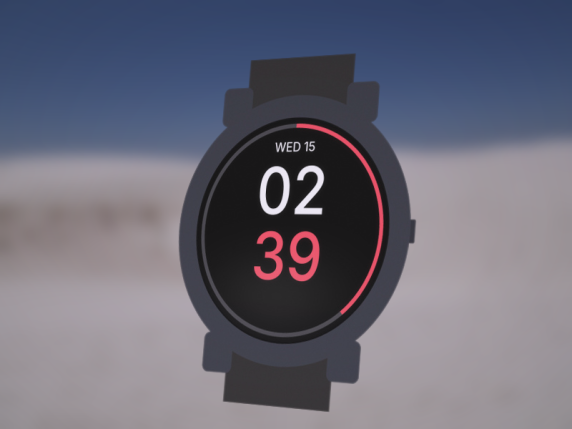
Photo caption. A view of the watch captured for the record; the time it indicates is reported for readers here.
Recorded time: 2:39
